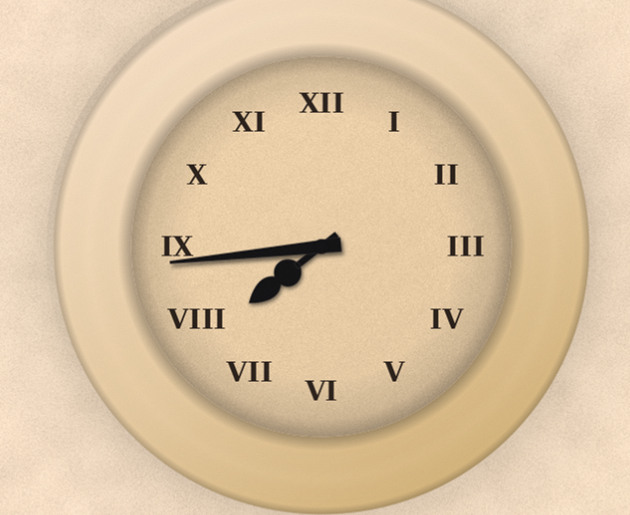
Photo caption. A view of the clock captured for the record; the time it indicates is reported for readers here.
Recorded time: 7:44
